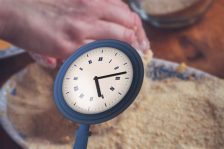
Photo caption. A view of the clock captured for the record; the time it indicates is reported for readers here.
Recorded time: 5:13
